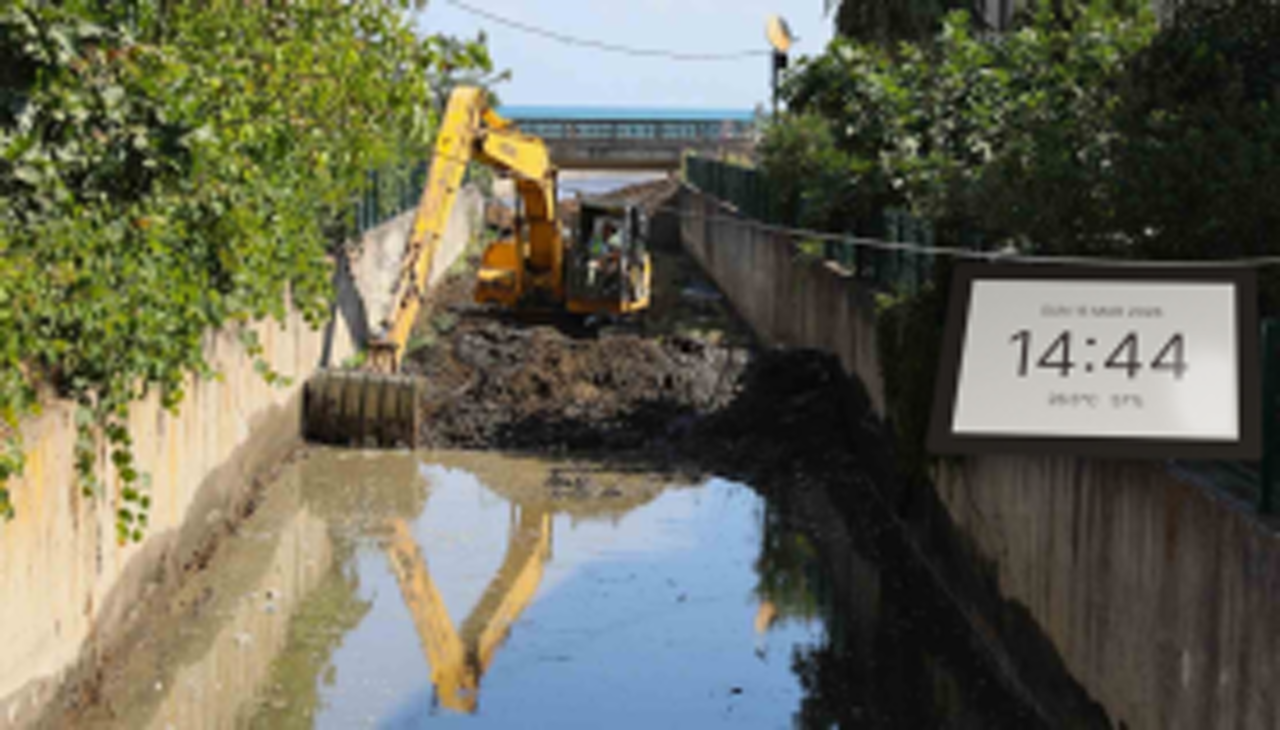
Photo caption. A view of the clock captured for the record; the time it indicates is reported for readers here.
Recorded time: 14:44
